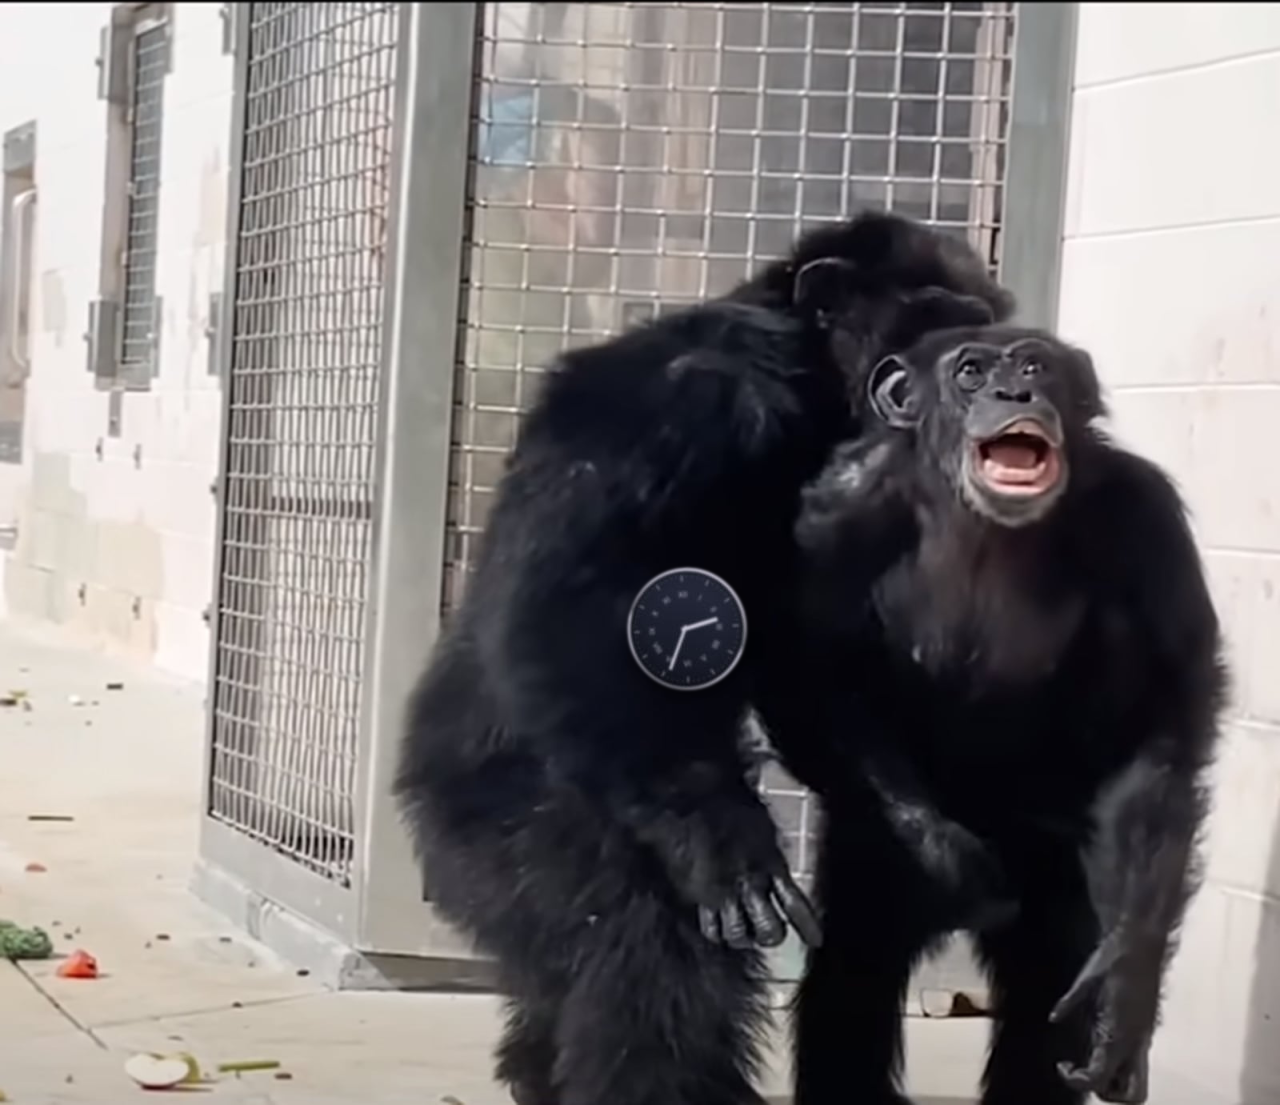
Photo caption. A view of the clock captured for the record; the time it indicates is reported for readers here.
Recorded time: 2:34
